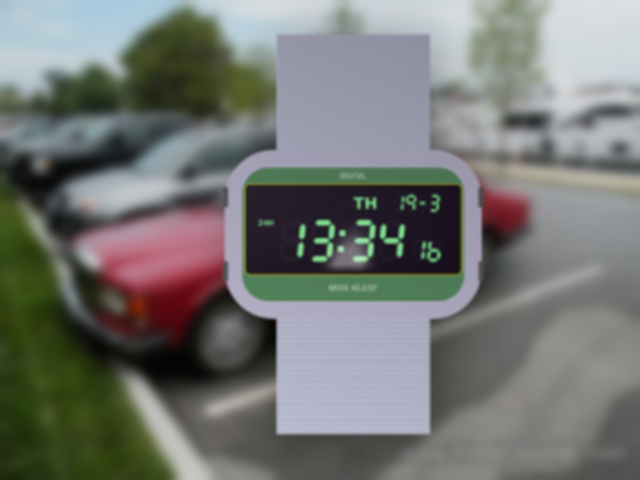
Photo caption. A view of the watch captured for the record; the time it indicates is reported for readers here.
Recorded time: 13:34:16
